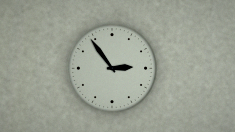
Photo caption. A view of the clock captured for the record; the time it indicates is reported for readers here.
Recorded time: 2:54
